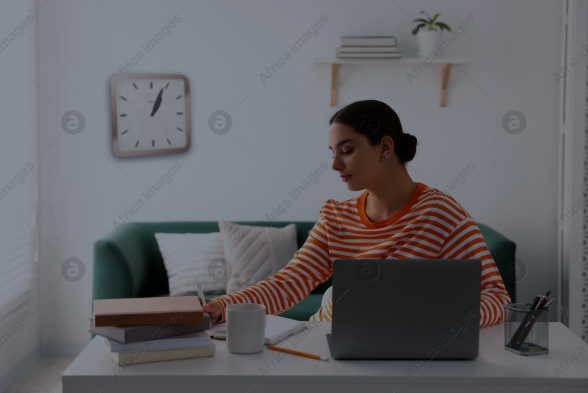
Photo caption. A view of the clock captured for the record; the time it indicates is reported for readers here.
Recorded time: 1:04
